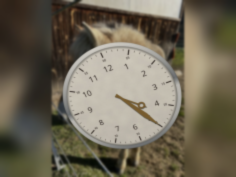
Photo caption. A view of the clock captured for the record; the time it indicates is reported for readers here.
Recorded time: 4:25
